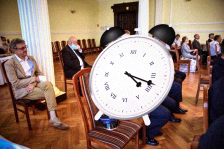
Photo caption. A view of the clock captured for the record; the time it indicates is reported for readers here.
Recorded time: 4:18
